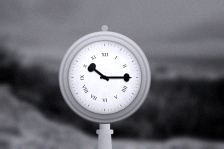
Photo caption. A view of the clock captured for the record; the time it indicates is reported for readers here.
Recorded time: 10:15
